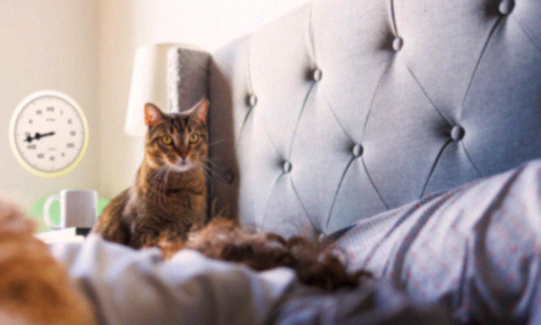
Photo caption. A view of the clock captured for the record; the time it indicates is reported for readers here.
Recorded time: 8:43
